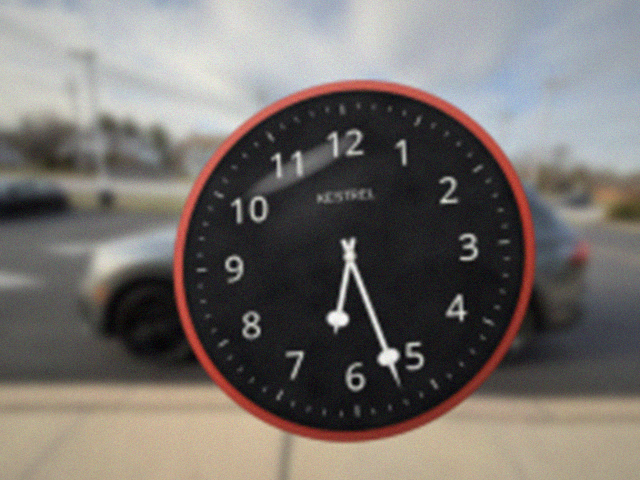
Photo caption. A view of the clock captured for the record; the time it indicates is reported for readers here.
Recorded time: 6:27
